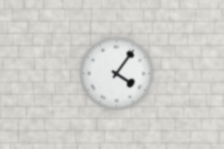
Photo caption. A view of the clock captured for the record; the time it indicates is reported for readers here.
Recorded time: 4:06
